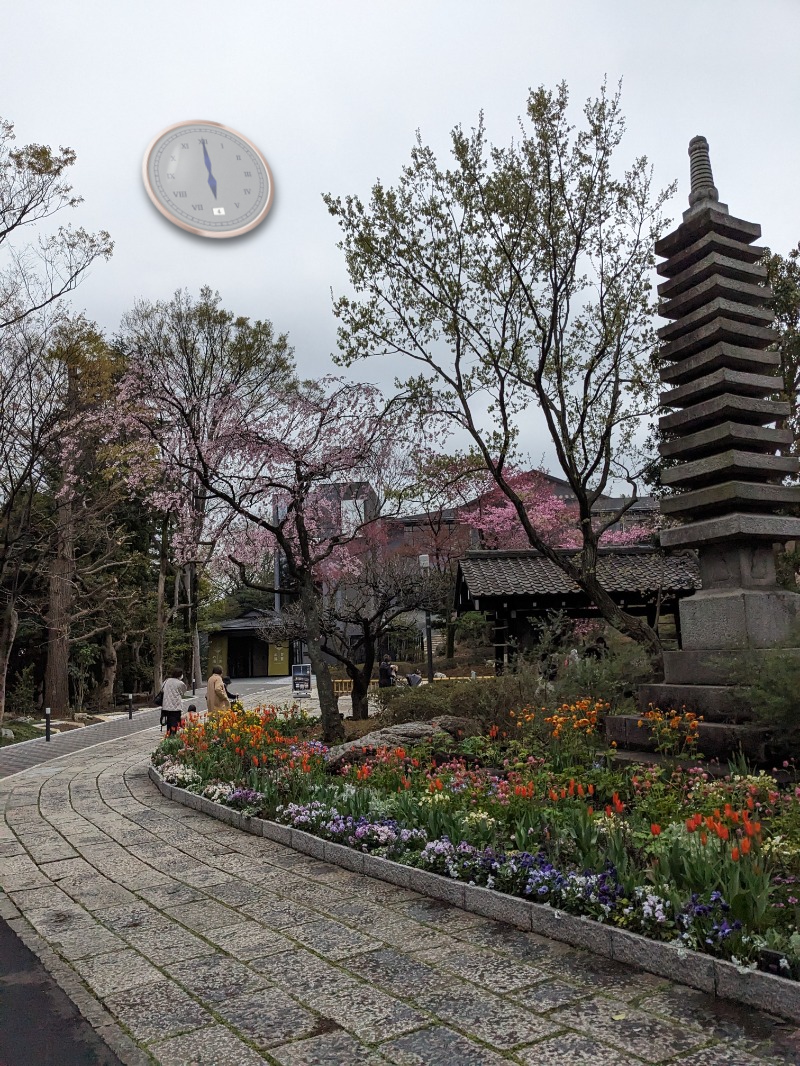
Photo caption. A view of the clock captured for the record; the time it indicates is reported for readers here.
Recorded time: 6:00
